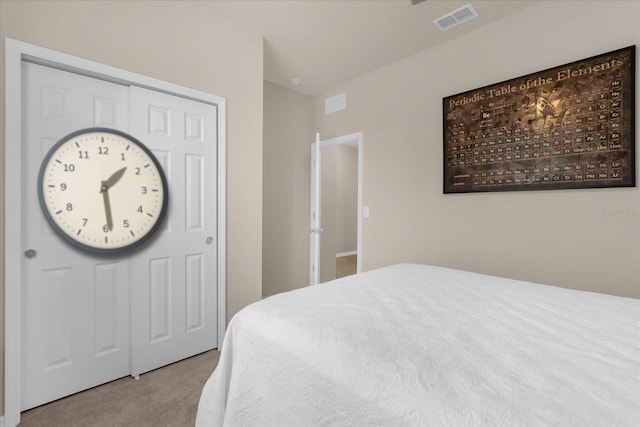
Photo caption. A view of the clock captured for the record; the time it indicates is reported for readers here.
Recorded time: 1:29
